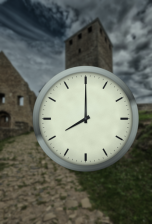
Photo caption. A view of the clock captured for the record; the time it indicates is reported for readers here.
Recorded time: 8:00
